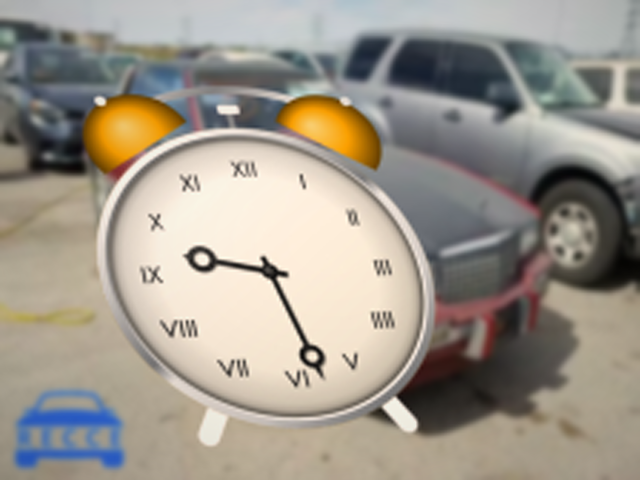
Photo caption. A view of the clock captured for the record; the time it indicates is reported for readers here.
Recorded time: 9:28
